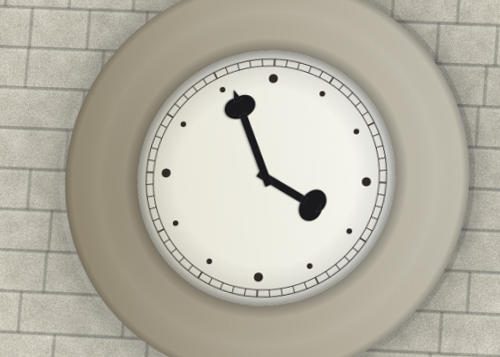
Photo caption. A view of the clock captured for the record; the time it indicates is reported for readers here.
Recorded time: 3:56
